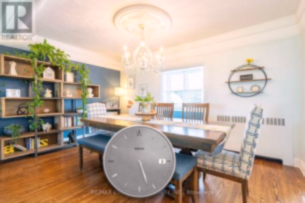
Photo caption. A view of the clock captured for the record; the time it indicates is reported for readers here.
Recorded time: 5:27
